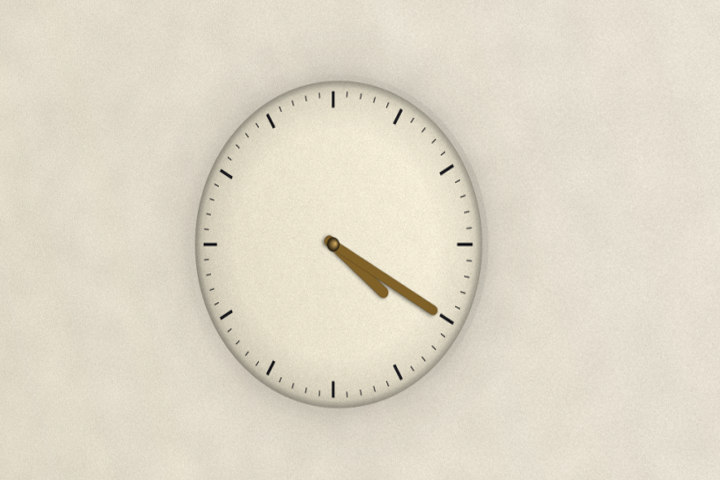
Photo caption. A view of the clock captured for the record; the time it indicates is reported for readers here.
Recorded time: 4:20
